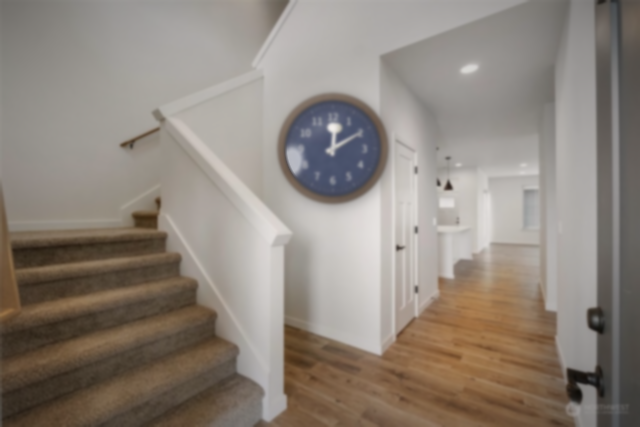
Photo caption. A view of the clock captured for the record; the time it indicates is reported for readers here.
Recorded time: 12:10
